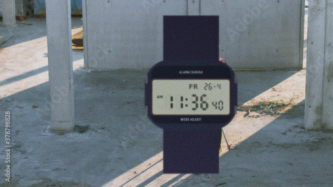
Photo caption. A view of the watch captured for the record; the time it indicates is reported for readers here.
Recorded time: 11:36:40
